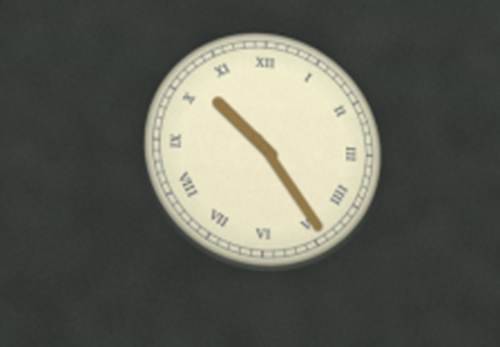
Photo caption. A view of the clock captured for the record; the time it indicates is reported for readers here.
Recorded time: 10:24
